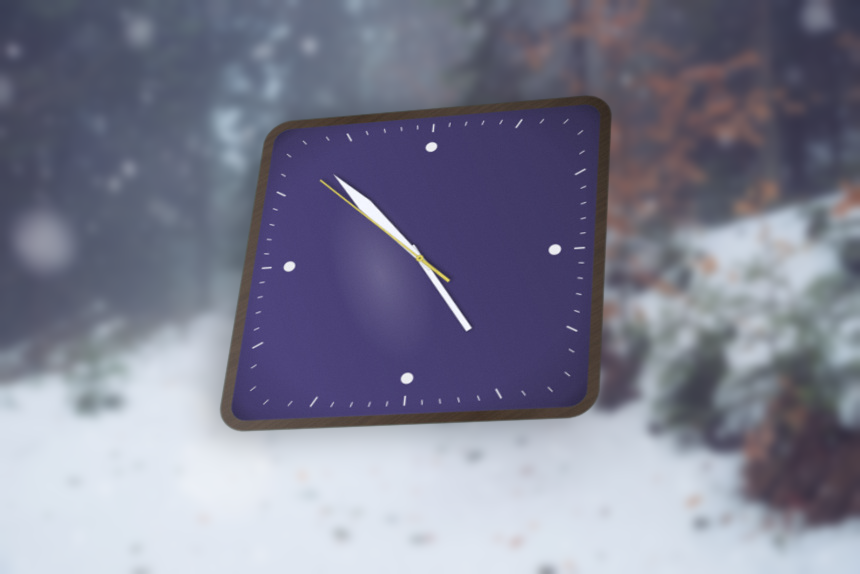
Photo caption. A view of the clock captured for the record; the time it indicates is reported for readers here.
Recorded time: 4:52:52
